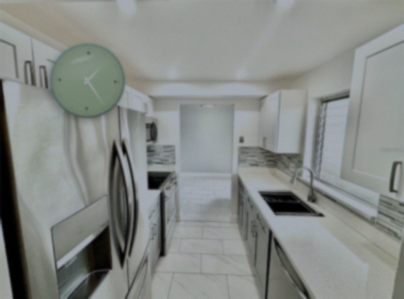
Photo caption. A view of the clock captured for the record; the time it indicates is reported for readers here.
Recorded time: 1:24
